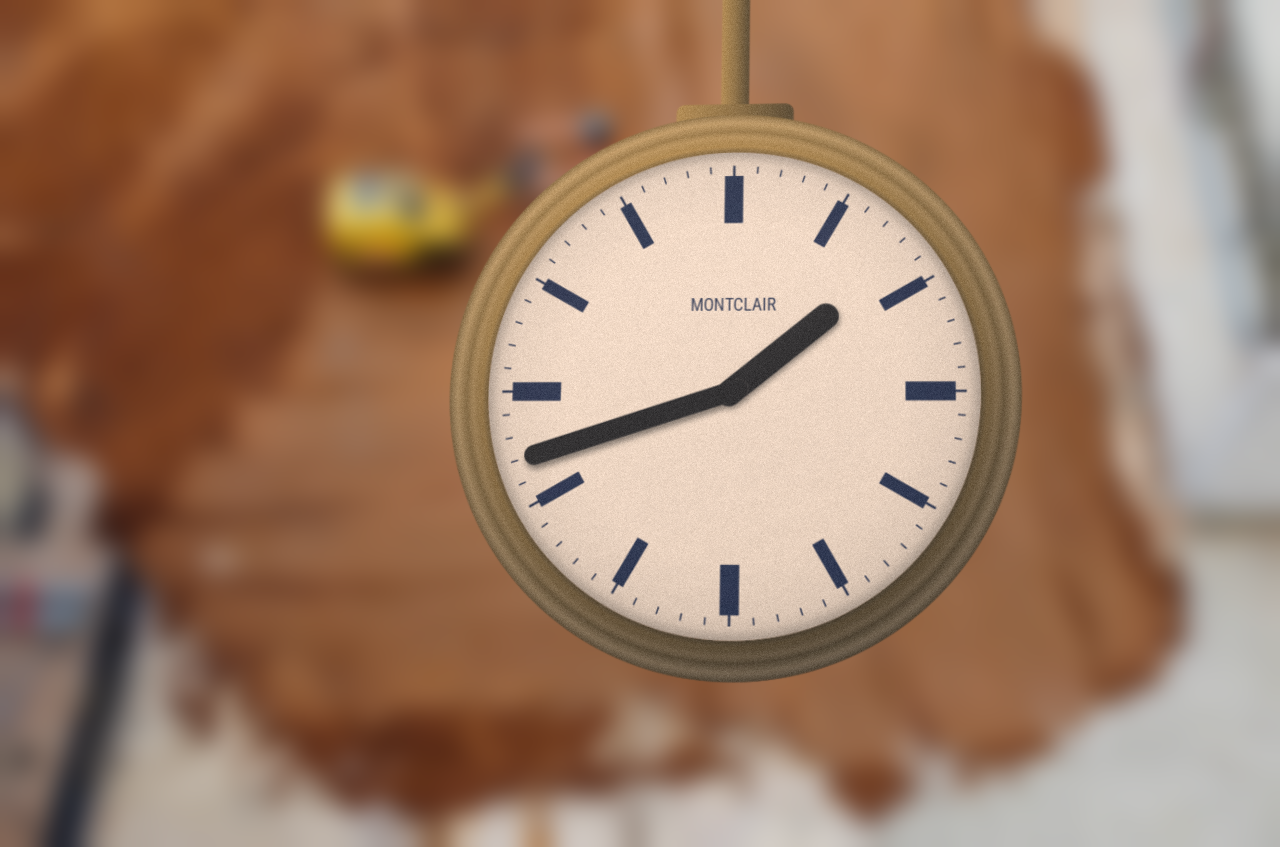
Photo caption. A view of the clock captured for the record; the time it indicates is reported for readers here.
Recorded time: 1:42
